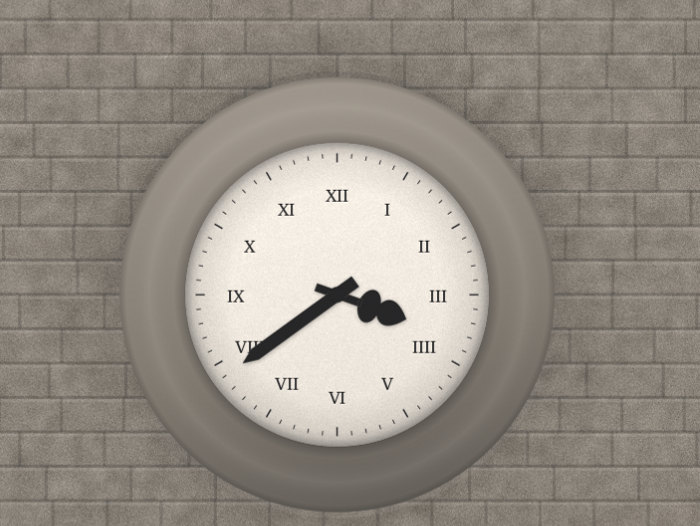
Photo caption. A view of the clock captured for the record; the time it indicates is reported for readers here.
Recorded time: 3:39
